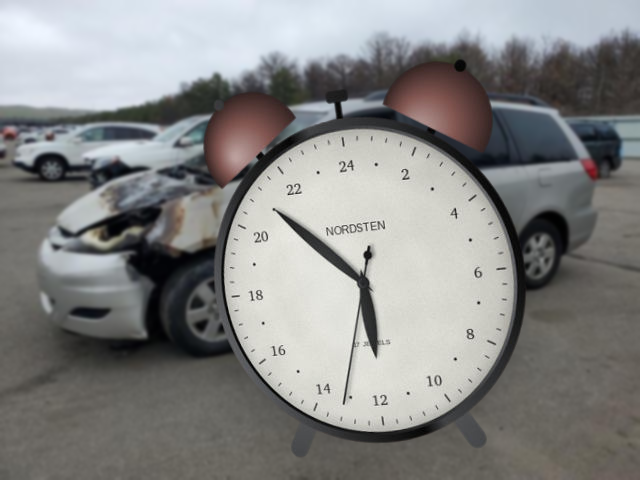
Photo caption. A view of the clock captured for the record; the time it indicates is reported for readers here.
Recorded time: 11:52:33
